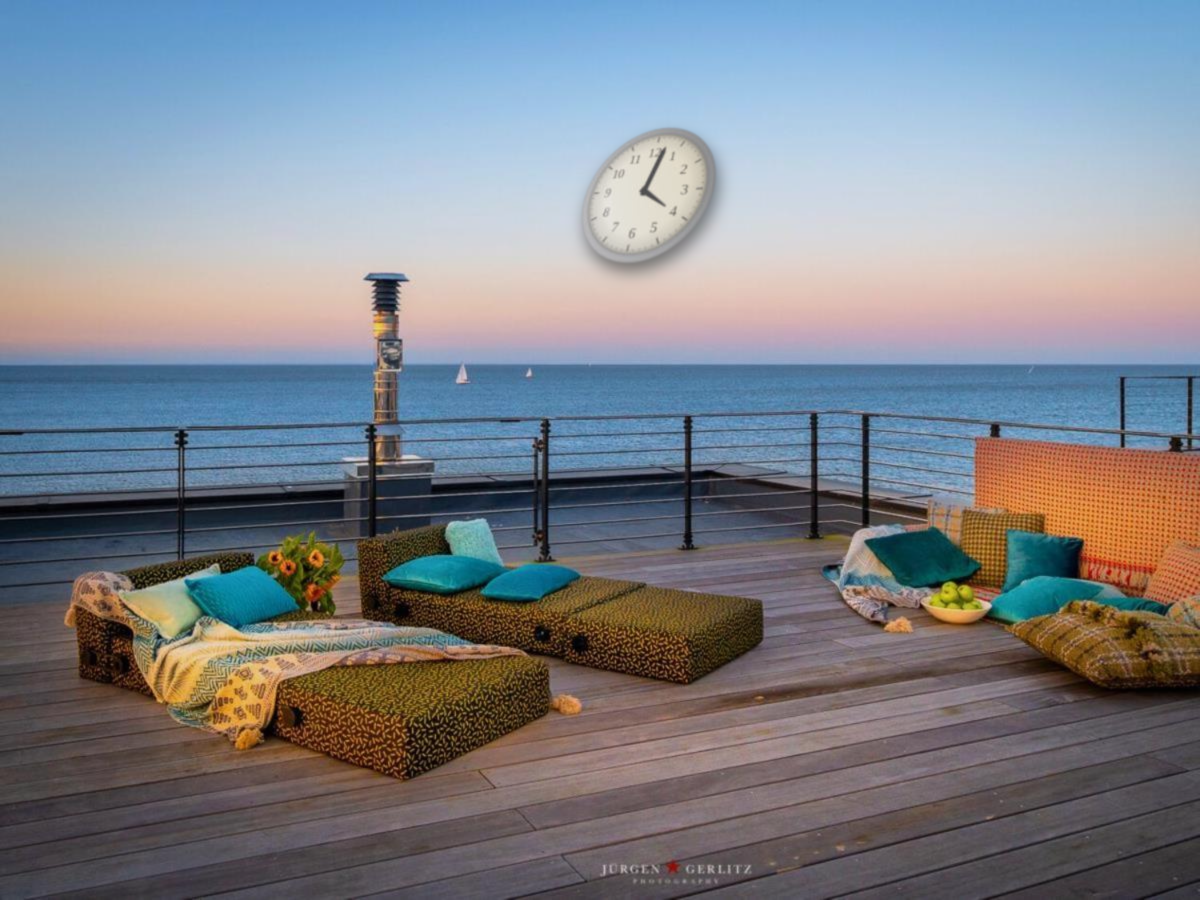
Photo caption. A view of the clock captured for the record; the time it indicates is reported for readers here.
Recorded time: 4:02
